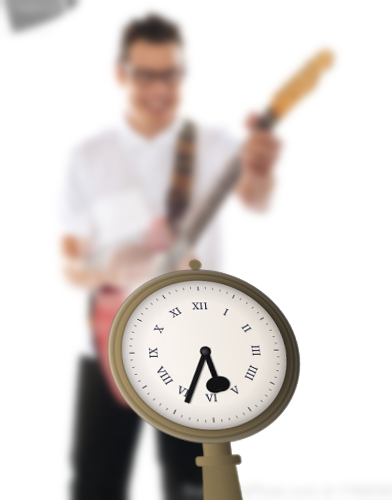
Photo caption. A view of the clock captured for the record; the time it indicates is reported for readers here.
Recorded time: 5:34
